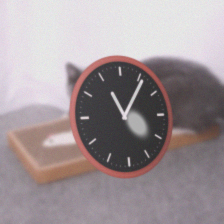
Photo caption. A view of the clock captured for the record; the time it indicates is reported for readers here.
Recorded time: 11:06
